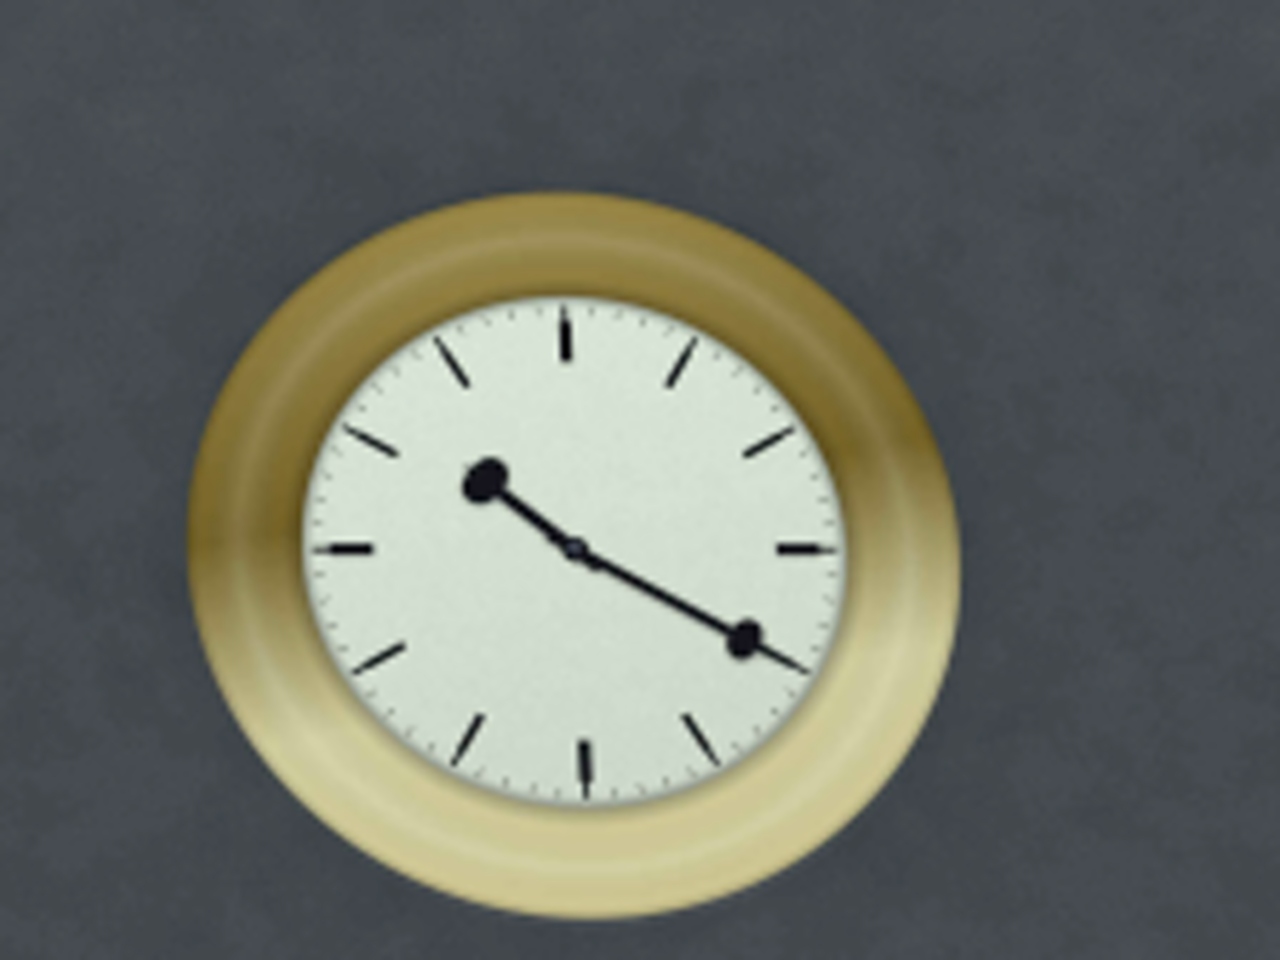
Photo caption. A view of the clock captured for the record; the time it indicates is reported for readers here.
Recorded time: 10:20
